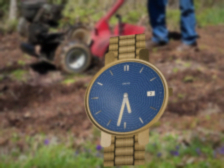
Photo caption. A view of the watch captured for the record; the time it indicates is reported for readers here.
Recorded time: 5:32
